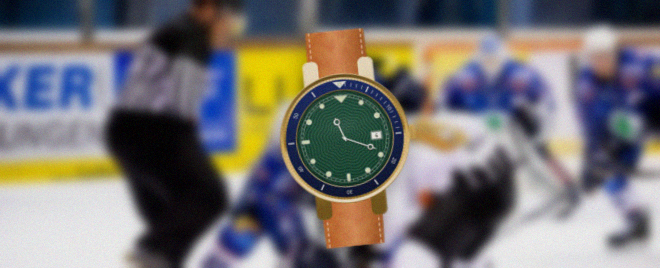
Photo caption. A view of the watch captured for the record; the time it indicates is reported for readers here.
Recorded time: 11:19
